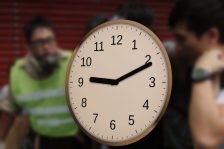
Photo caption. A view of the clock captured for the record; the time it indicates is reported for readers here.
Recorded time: 9:11
